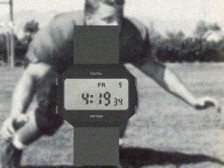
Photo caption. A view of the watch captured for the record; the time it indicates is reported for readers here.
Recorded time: 4:19:34
